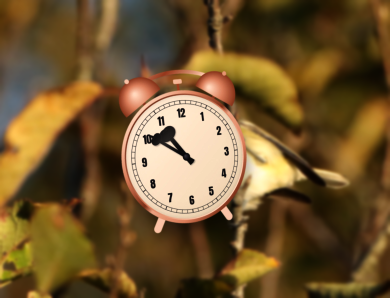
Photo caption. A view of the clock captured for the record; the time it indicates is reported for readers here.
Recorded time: 10:51
